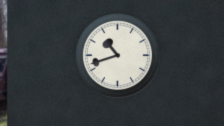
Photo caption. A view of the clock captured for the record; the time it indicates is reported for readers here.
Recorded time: 10:42
